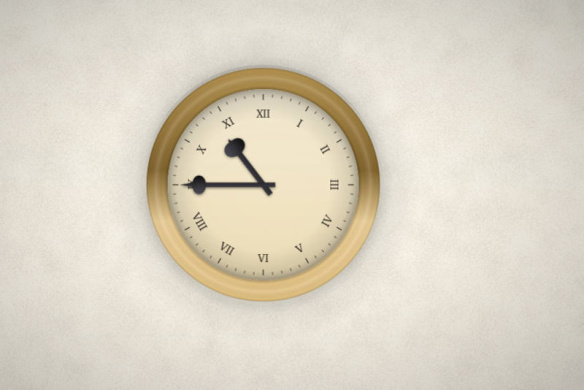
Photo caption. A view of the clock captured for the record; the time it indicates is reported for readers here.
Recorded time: 10:45
